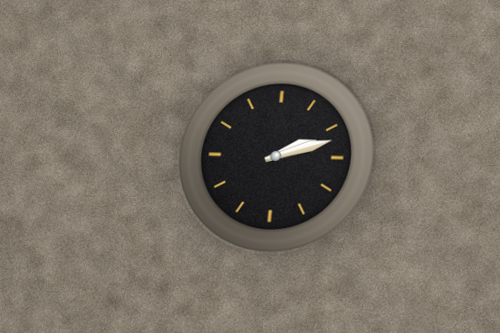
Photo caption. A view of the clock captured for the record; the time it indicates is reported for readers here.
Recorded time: 2:12
